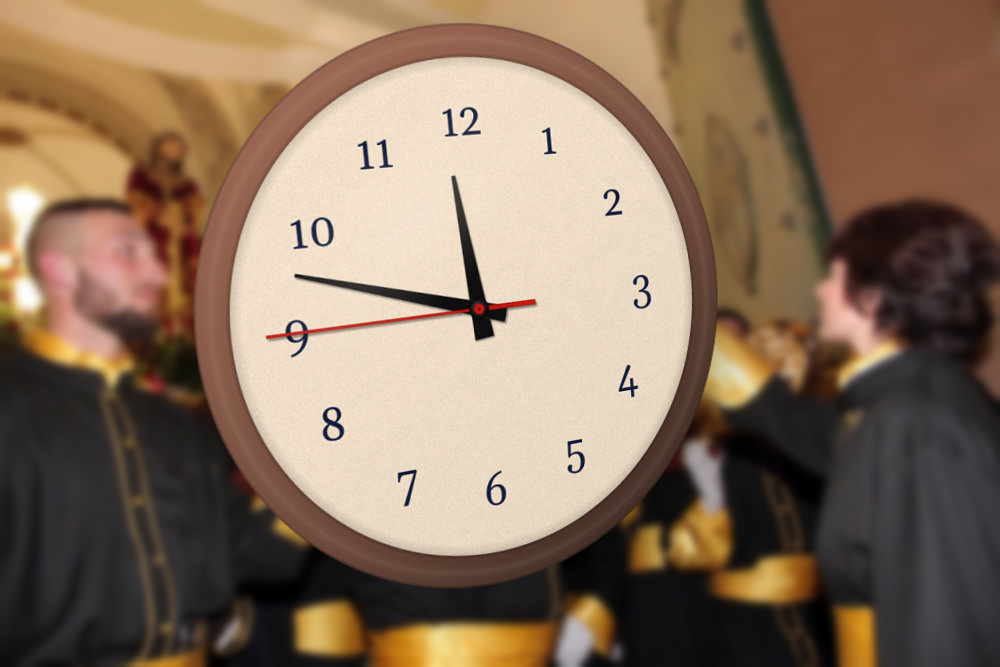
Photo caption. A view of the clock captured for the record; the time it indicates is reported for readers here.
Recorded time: 11:47:45
